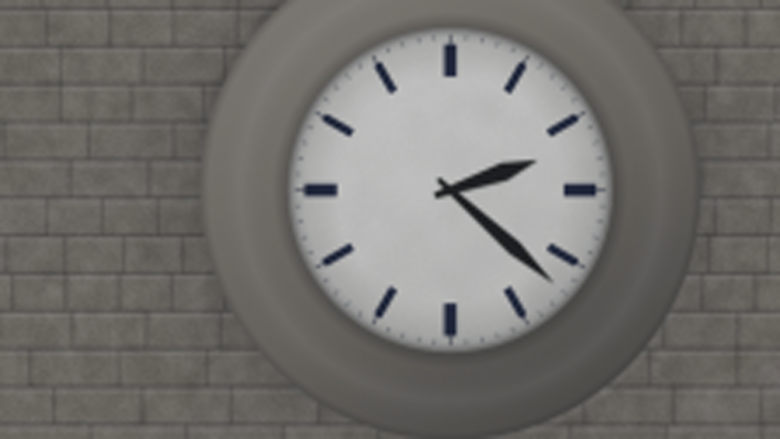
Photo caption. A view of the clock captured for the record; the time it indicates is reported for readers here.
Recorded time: 2:22
